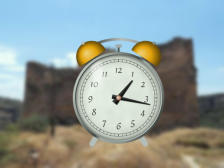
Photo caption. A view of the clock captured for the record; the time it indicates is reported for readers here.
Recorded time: 1:17
